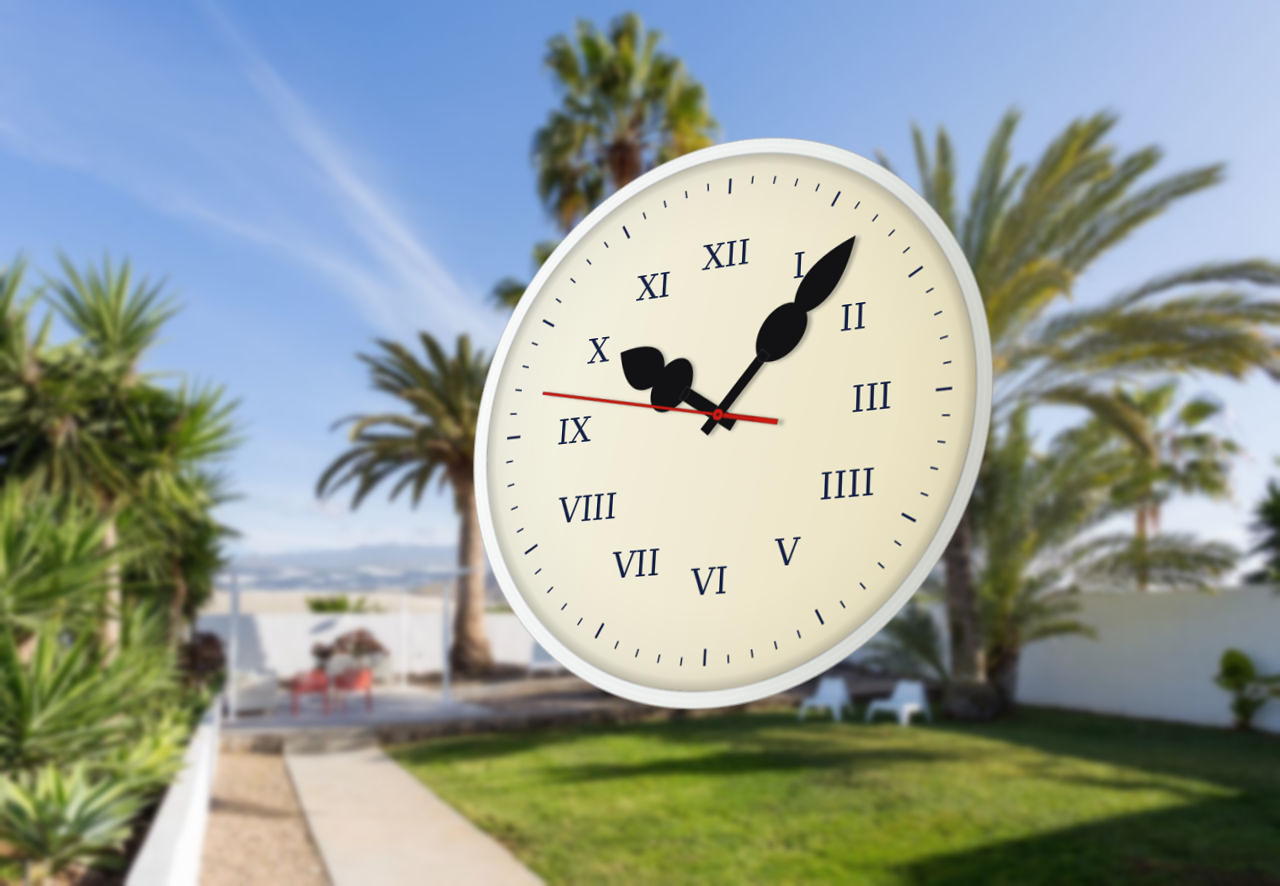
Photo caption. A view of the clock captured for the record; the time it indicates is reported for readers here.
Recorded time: 10:06:47
